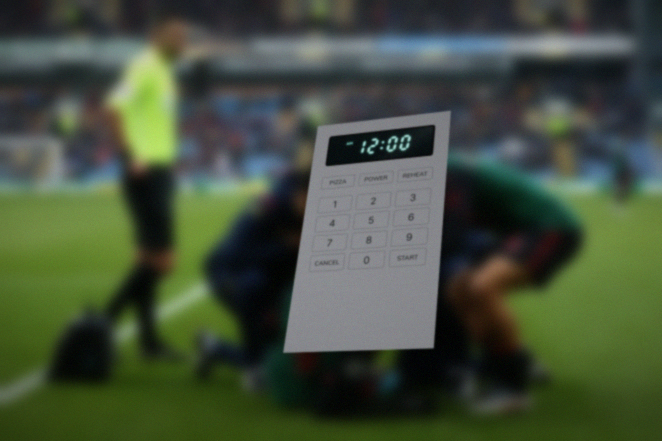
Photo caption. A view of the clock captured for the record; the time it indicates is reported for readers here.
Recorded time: 12:00
